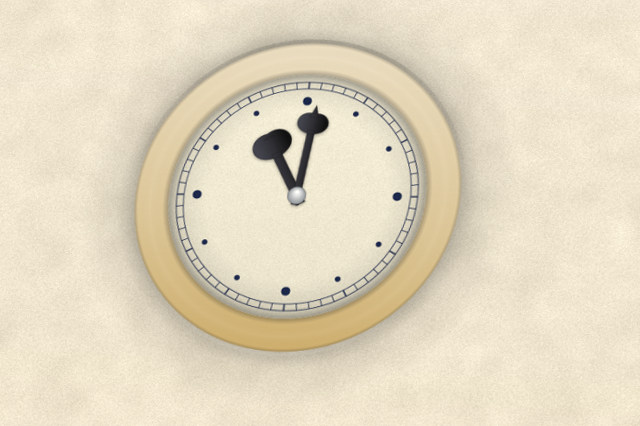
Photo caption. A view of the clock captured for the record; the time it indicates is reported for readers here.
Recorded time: 11:01
